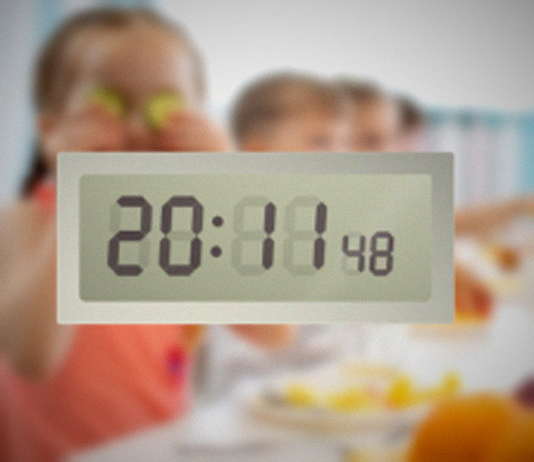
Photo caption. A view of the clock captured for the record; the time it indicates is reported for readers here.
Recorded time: 20:11:48
